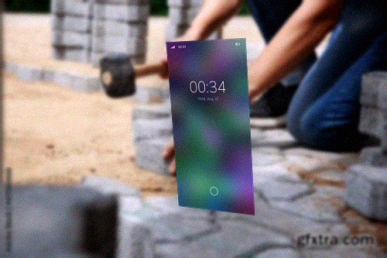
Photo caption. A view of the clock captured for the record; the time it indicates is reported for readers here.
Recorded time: 0:34
